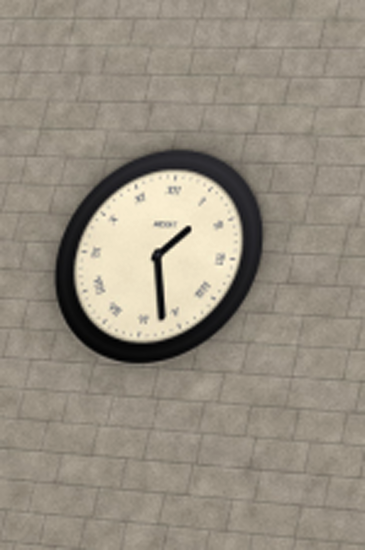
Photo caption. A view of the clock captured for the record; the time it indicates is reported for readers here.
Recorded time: 1:27
